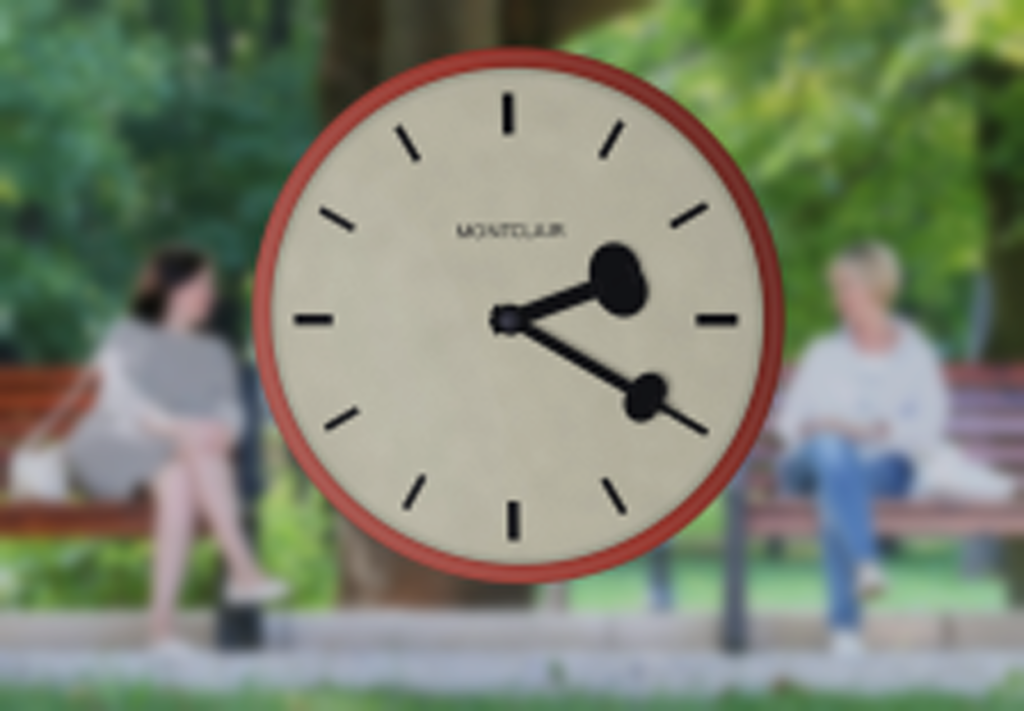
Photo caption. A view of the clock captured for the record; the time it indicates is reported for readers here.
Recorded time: 2:20
